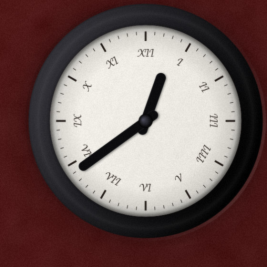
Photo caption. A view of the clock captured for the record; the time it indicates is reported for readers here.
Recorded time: 12:39
